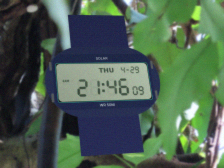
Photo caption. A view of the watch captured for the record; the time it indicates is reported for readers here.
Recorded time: 21:46:09
